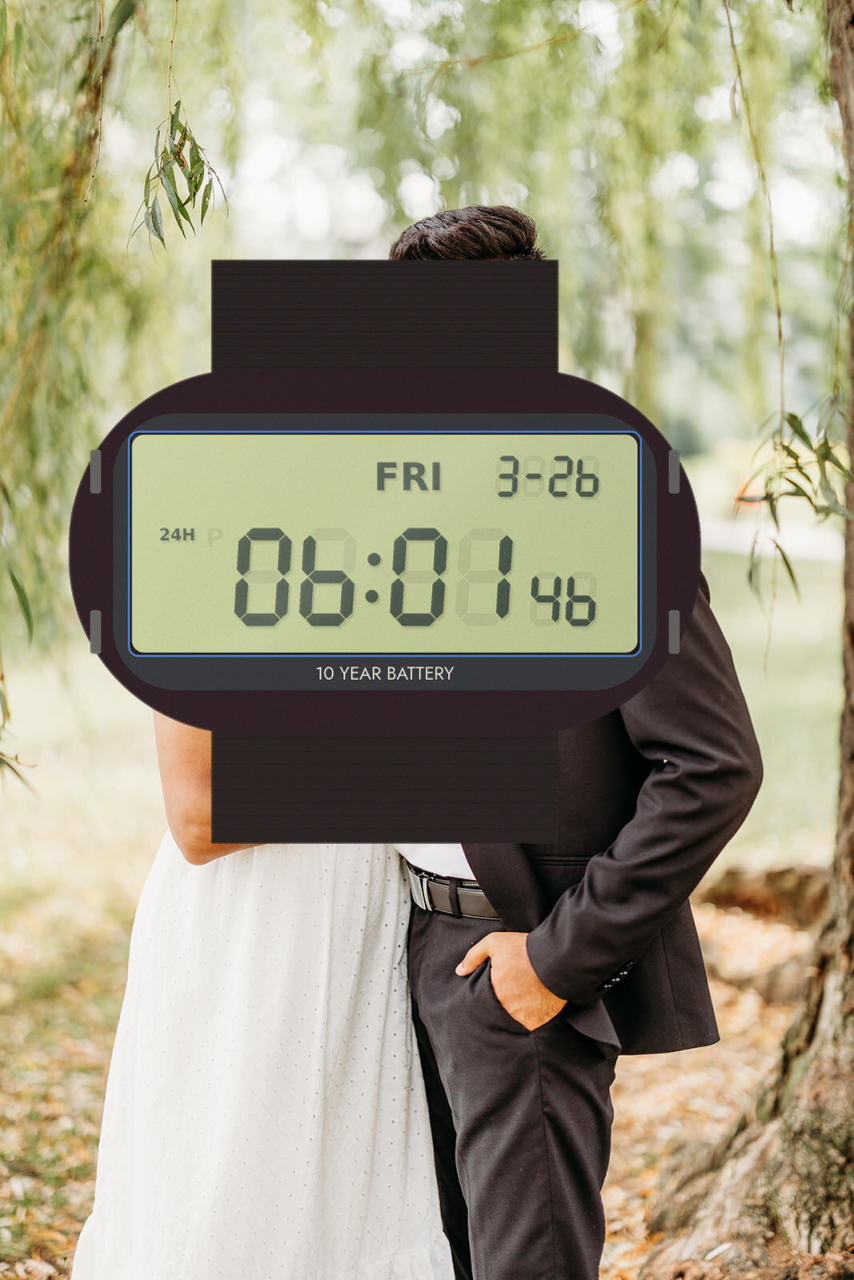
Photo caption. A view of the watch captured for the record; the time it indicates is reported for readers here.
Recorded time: 6:01:46
